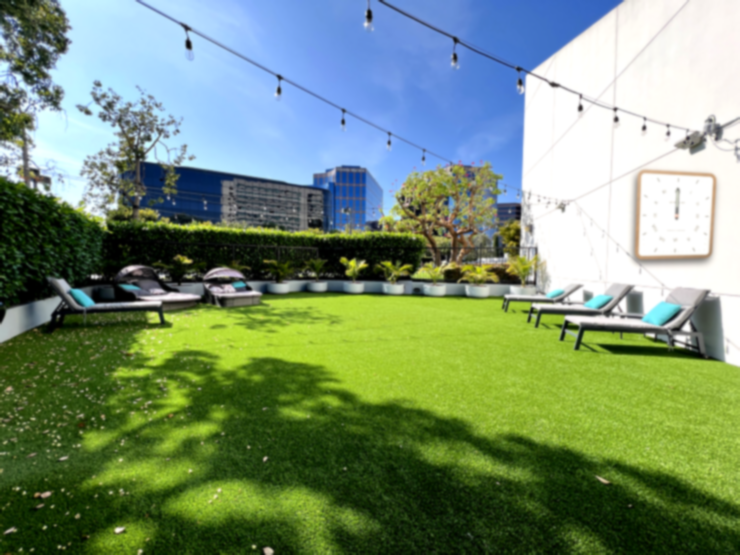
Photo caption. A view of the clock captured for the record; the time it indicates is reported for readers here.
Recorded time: 12:00
